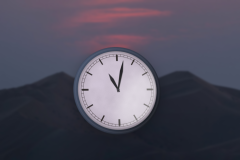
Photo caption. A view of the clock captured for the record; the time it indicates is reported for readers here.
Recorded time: 11:02
